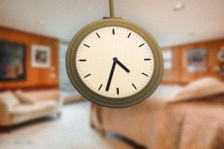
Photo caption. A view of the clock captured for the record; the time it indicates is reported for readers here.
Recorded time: 4:33
